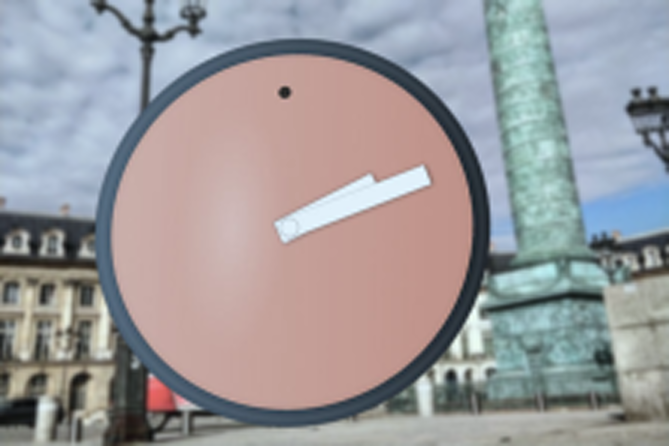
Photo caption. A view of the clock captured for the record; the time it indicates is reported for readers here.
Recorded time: 2:12
